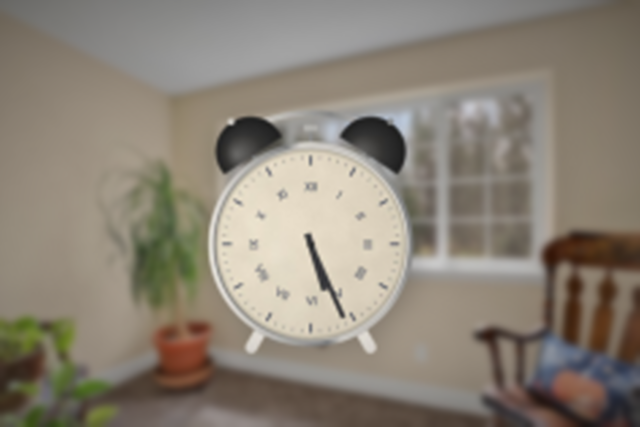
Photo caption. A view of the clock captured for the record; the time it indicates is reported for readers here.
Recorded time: 5:26
